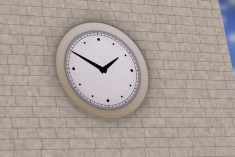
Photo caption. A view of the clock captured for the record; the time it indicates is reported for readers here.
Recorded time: 1:50
